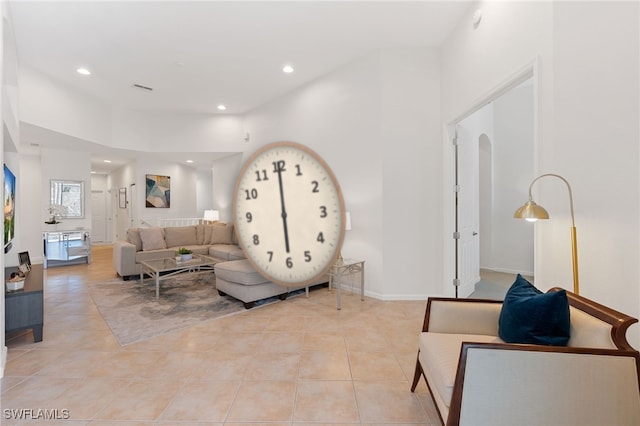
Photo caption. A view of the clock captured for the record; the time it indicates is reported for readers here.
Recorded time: 6:00
